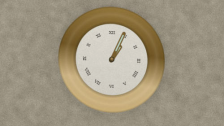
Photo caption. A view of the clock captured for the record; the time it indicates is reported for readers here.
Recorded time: 1:04
